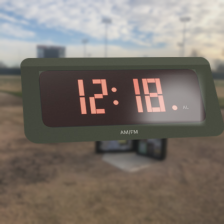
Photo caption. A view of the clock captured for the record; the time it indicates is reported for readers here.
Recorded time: 12:18
